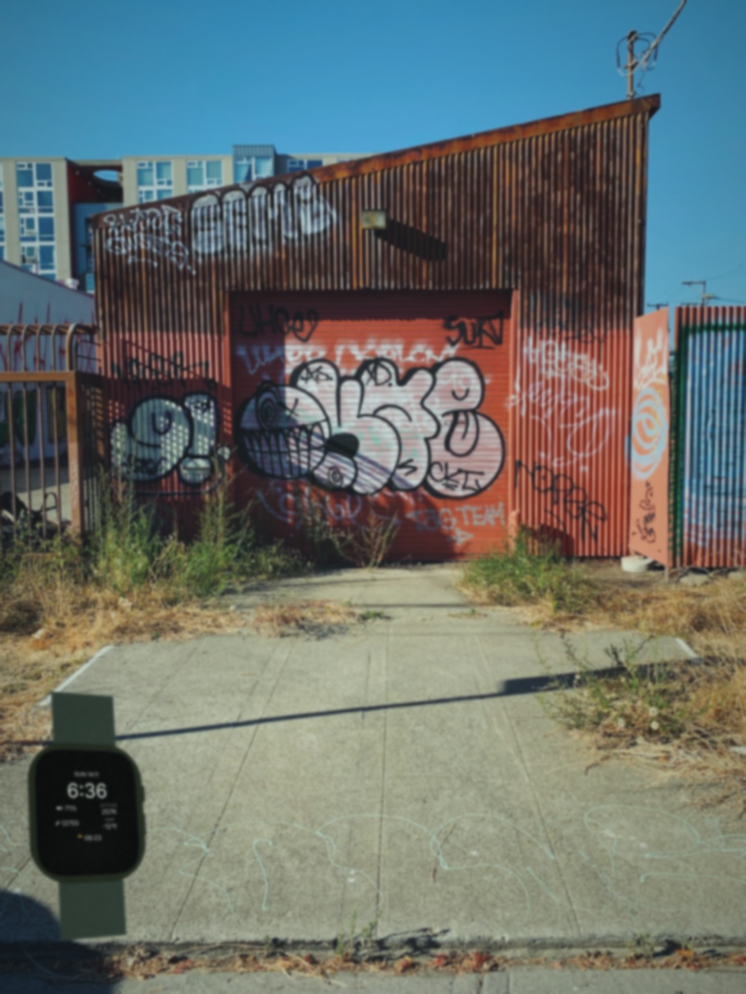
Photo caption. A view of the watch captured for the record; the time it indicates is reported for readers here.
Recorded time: 6:36
